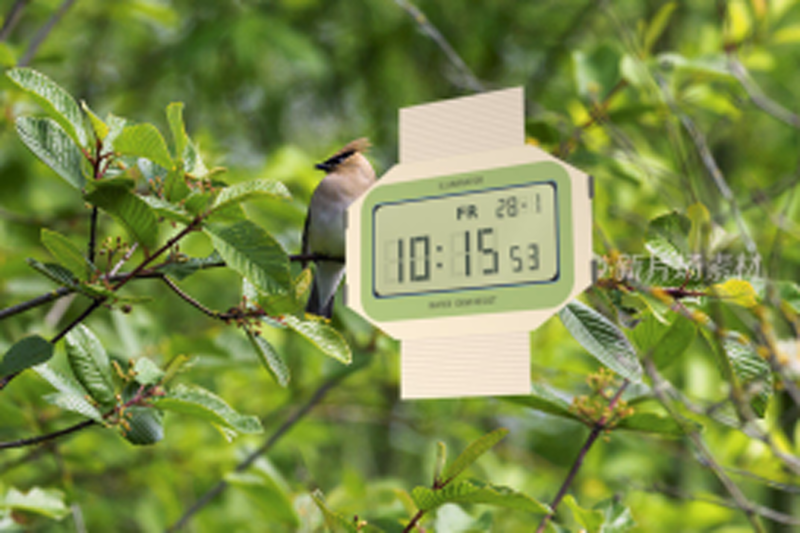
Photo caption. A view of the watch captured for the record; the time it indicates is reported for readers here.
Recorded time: 10:15:53
